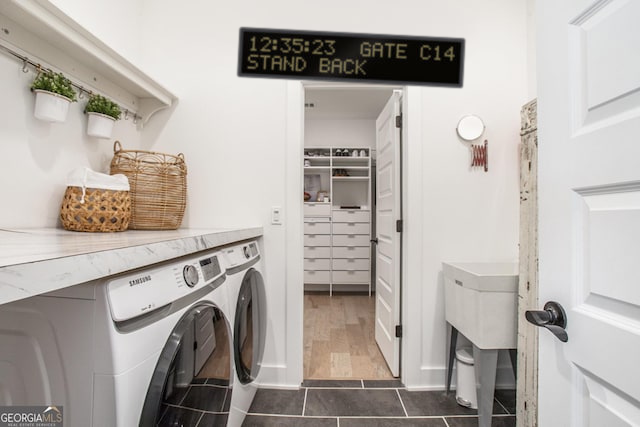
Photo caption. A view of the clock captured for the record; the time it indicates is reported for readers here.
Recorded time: 12:35:23
